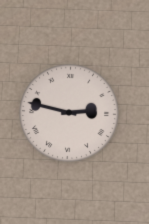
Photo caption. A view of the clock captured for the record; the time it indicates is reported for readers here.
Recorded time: 2:47
